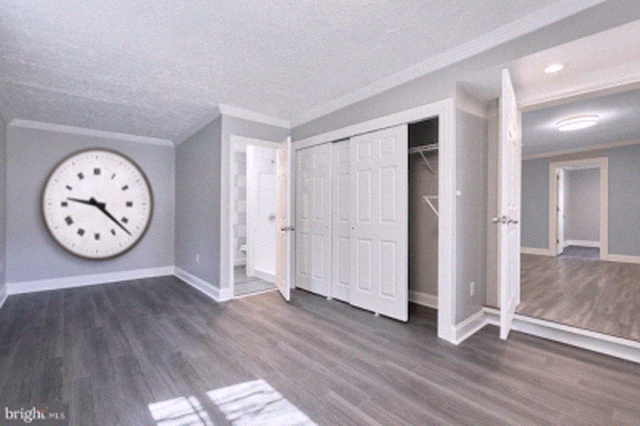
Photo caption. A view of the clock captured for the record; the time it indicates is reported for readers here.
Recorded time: 9:22
